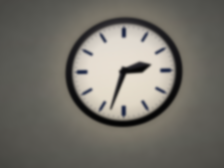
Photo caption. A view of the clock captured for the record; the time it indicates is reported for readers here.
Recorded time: 2:33
